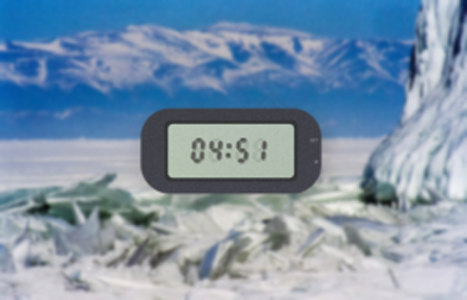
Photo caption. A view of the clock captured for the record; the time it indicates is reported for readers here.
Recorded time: 4:51
